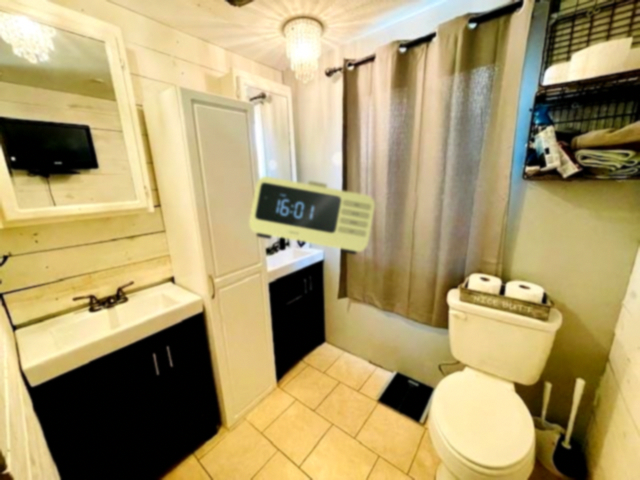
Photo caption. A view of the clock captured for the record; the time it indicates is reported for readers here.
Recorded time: 16:01
